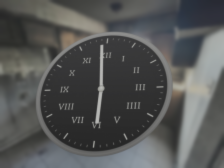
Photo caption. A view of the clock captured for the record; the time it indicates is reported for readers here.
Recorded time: 5:59
